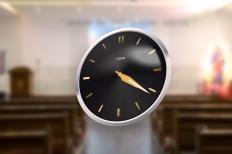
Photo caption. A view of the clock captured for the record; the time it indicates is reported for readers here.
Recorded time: 4:21
